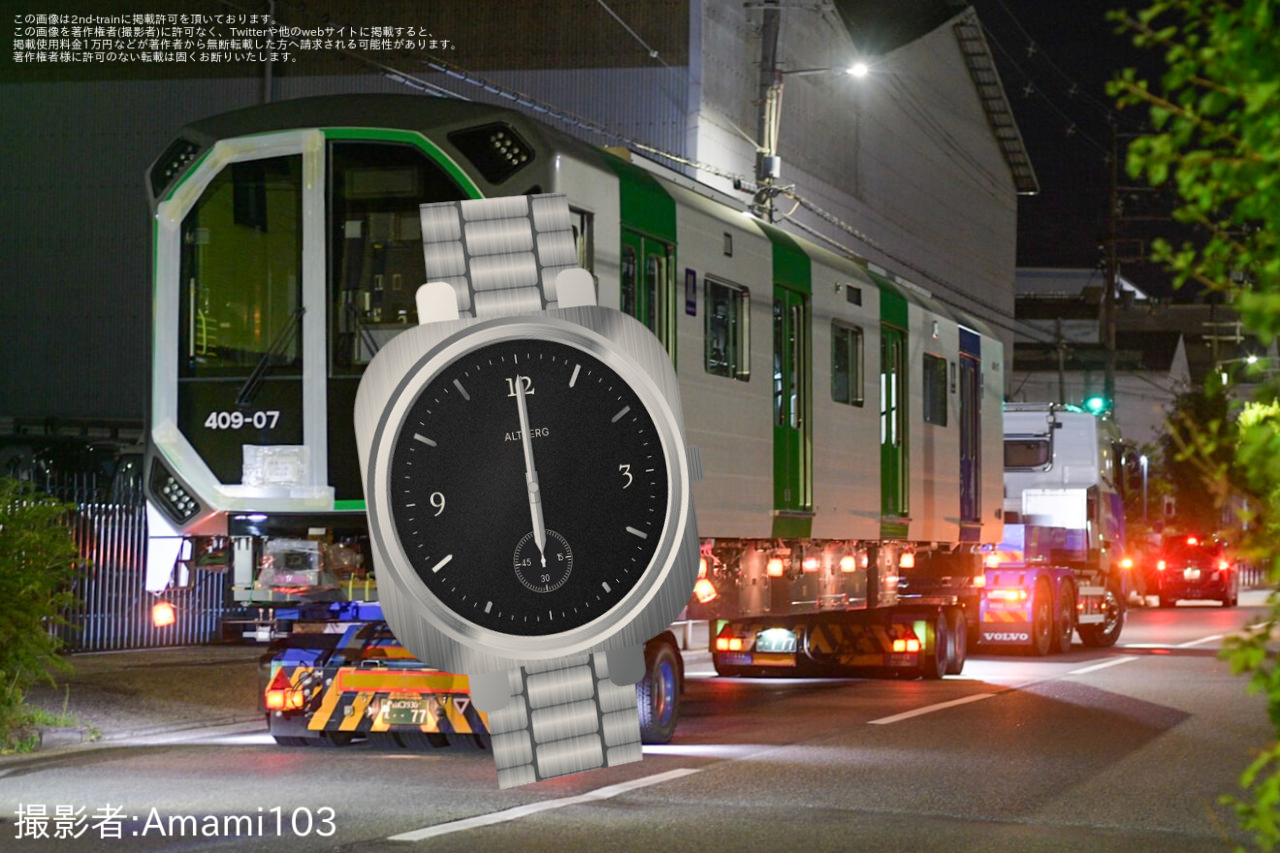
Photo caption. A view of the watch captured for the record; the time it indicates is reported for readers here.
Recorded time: 6:00
